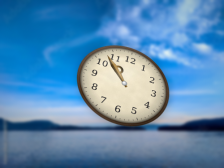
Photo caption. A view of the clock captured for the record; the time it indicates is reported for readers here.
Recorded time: 10:53
